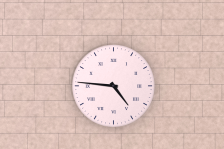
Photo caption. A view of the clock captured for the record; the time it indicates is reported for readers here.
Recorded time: 4:46
